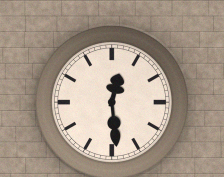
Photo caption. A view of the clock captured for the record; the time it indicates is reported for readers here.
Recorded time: 12:29
